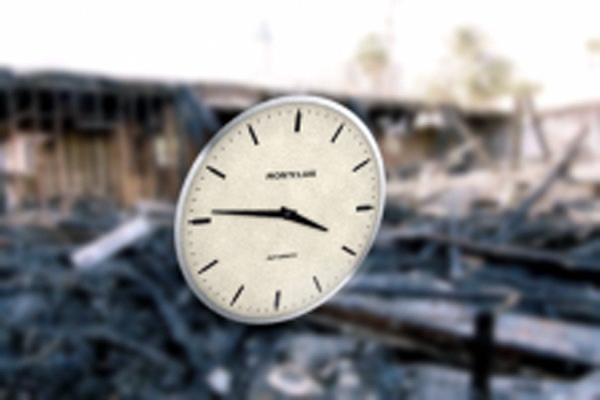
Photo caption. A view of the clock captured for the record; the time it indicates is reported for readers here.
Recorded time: 3:46
